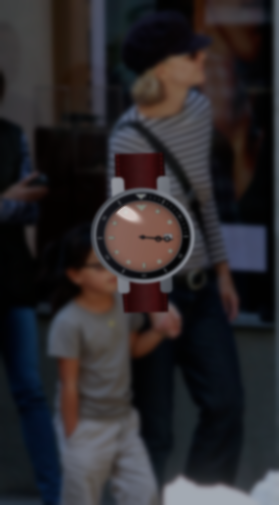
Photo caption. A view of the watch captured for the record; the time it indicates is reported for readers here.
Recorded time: 3:16
